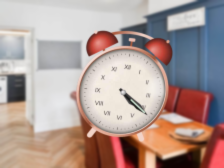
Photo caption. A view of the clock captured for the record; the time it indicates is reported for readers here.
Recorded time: 4:21
